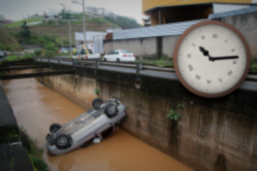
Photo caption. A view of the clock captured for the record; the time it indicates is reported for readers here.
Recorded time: 10:13
